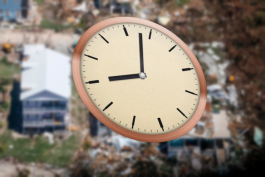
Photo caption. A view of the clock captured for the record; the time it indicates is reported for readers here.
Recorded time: 9:03
